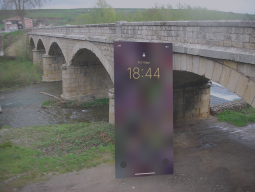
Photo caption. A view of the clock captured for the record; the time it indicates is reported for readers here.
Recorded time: 18:44
